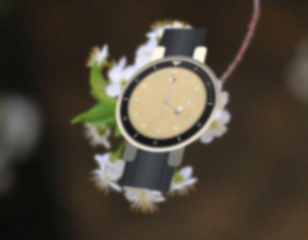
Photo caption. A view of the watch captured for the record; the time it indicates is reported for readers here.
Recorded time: 4:00
